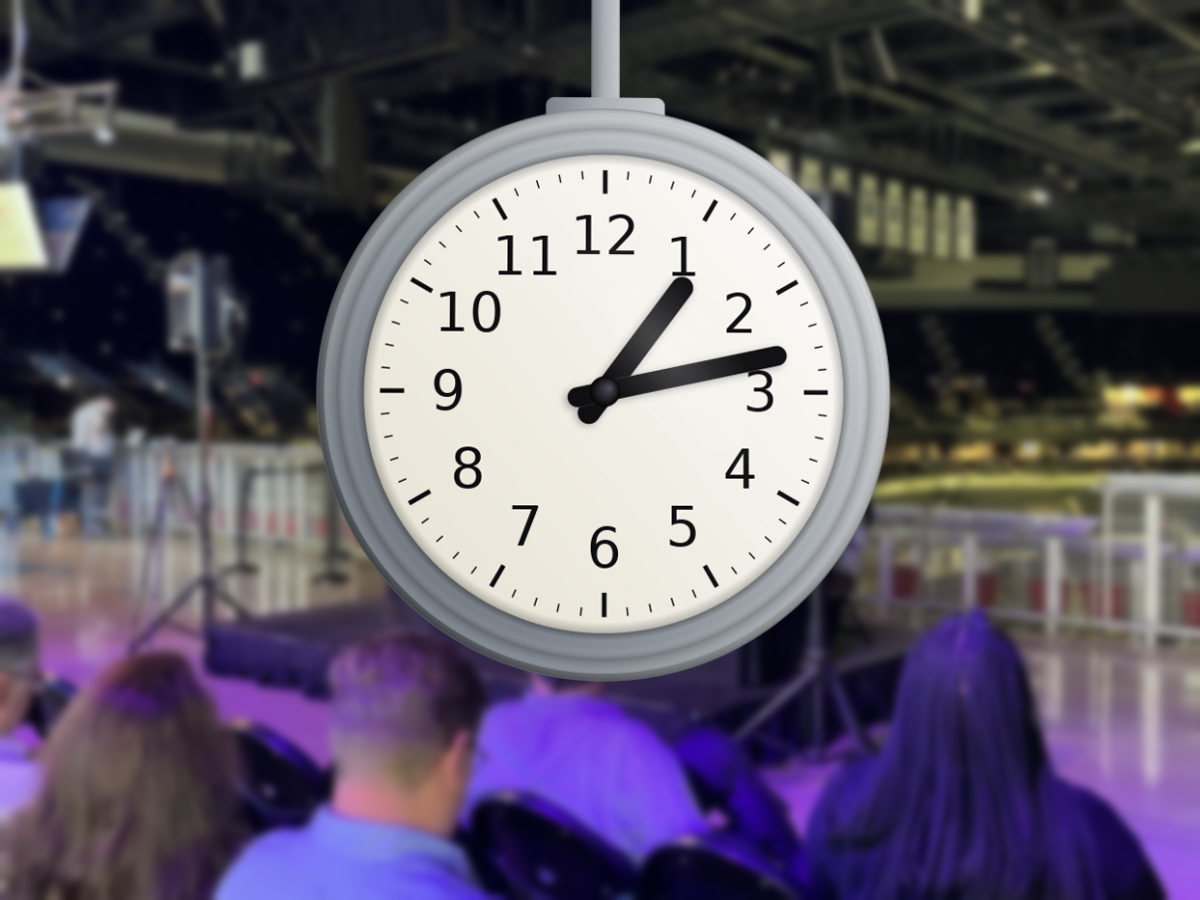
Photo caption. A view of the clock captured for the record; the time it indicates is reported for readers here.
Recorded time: 1:13
